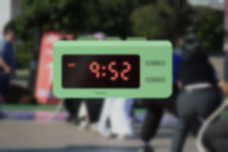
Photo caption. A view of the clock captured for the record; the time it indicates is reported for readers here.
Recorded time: 9:52
